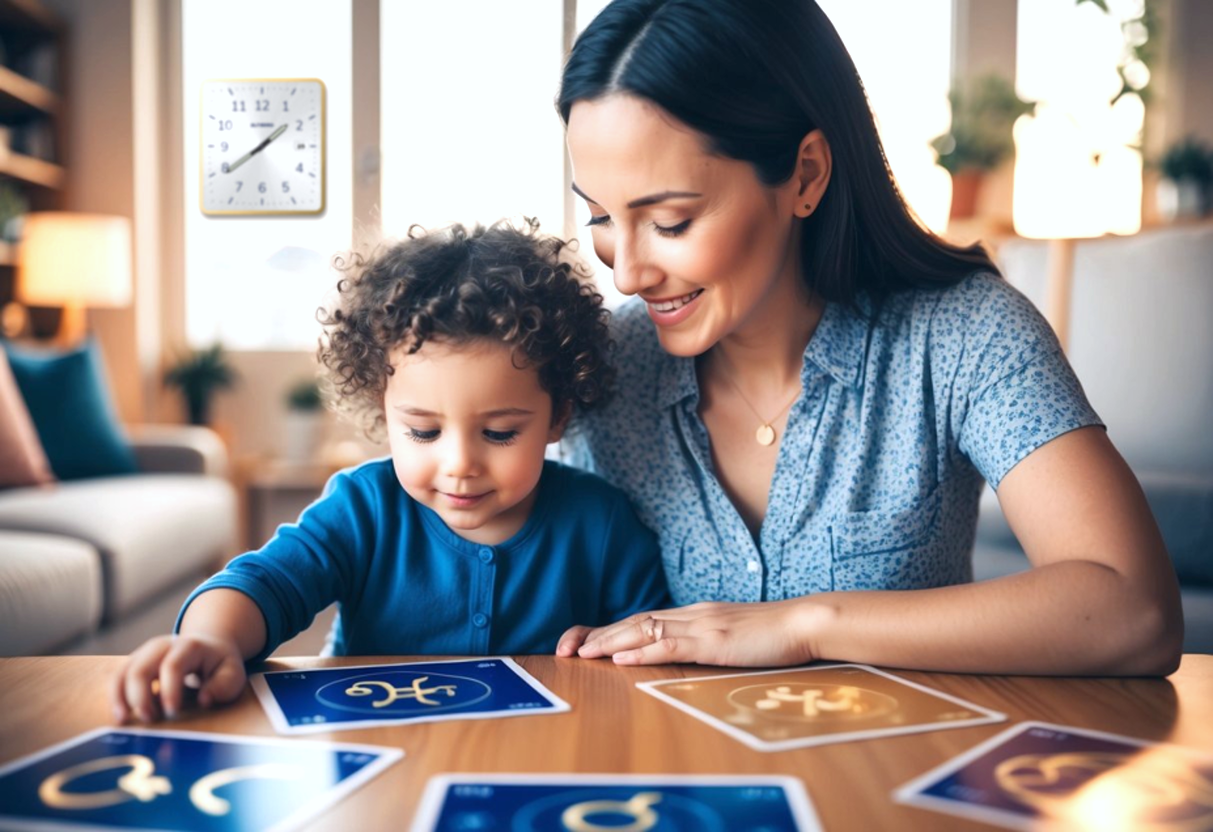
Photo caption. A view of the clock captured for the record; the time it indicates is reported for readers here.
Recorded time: 1:39
